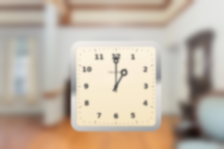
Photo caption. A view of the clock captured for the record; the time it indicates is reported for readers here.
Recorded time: 1:00
